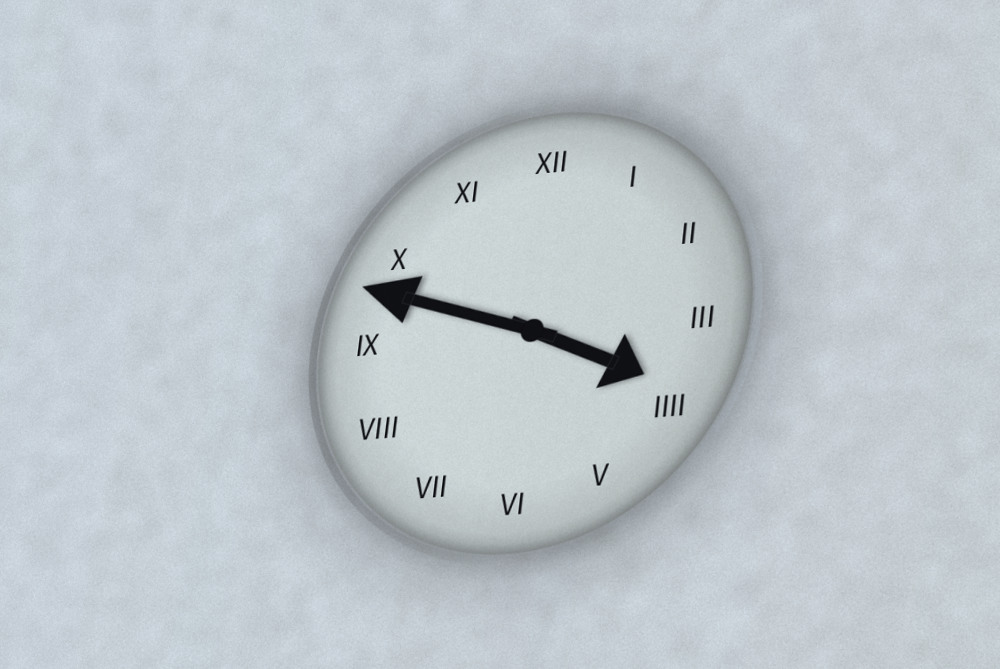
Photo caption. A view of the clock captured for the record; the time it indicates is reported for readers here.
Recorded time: 3:48
